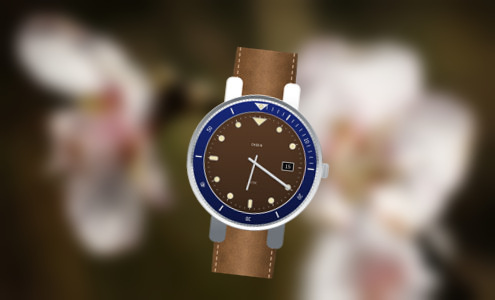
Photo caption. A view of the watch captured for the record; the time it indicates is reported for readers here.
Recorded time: 6:20
